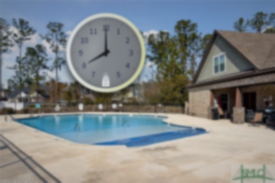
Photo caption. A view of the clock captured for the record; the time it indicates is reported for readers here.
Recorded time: 8:00
